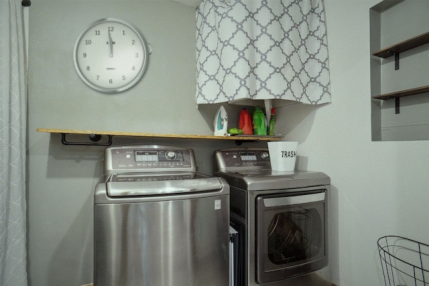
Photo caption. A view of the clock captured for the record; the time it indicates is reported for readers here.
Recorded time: 11:59
